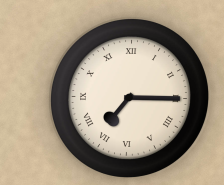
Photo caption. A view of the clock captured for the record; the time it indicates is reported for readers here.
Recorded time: 7:15
